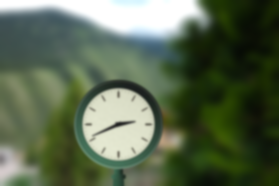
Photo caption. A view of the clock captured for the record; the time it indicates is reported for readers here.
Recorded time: 2:41
